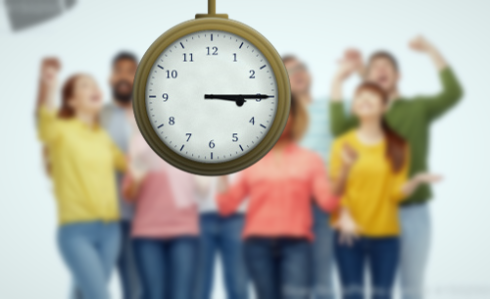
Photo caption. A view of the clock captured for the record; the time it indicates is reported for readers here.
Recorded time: 3:15
